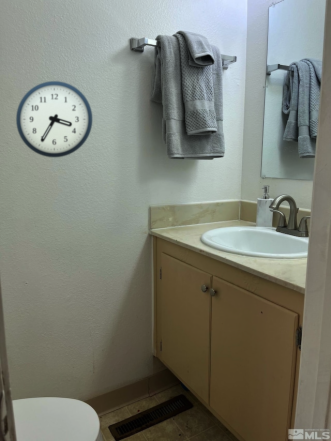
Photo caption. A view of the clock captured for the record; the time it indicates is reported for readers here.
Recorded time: 3:35
